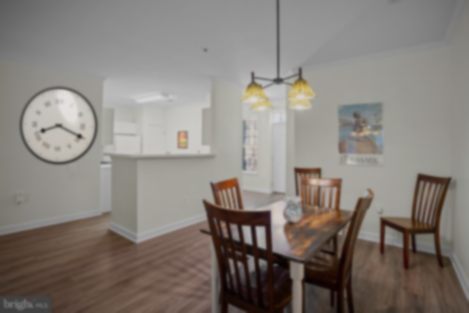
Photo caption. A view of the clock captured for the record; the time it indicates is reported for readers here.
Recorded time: 8:19
